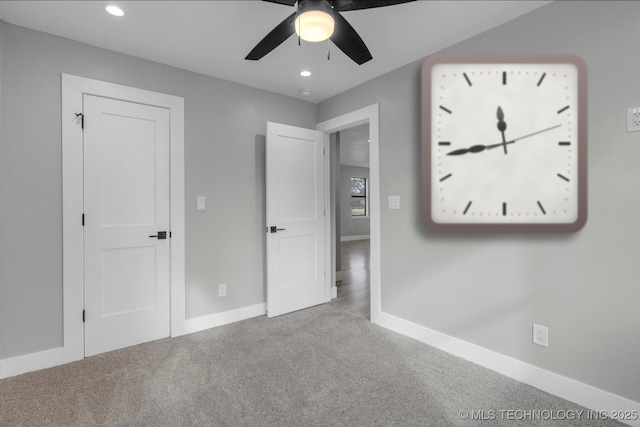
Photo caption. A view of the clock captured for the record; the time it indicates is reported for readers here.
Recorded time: 11:43:12
